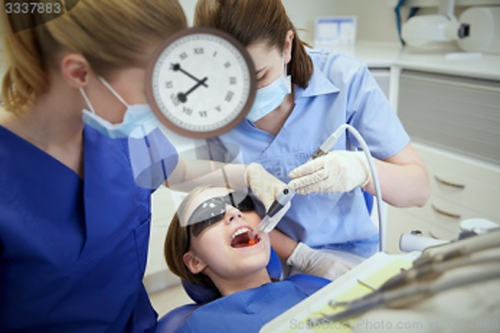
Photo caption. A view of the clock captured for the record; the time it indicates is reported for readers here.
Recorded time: 7:51
